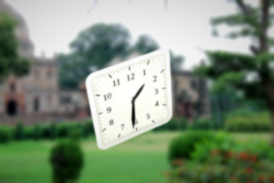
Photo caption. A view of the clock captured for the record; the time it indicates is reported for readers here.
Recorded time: 1:31
